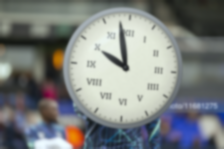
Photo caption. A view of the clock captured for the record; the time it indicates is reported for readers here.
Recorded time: 9:58
